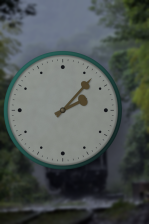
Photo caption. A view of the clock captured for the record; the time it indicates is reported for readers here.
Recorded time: 2:07
